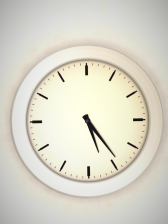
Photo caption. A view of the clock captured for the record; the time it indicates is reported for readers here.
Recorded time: 5:24
